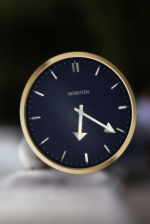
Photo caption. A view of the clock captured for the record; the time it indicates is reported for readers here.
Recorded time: 6:21
